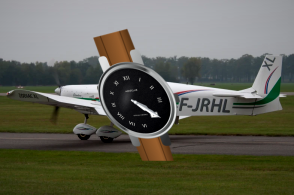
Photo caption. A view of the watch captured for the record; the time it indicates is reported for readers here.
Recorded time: 4:22
